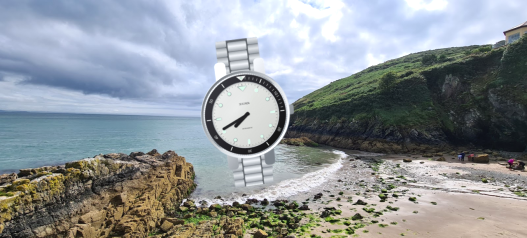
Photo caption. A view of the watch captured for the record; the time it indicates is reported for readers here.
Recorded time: 7:41
